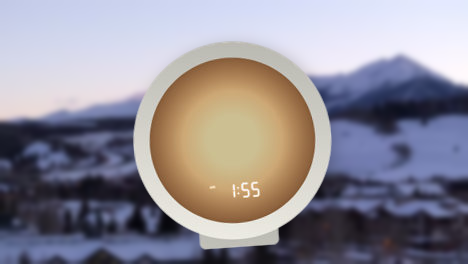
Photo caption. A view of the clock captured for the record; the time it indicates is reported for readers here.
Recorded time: 1:55
